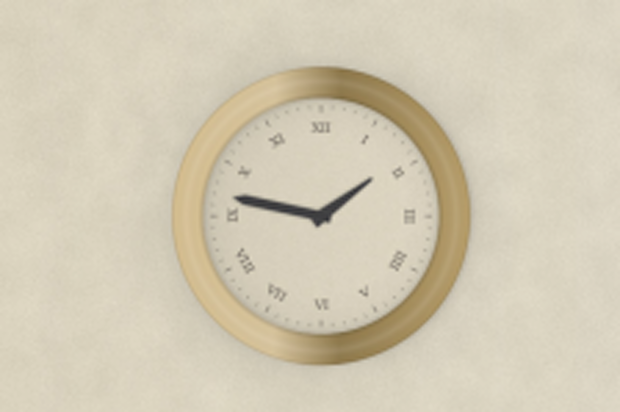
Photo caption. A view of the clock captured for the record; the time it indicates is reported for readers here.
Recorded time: 1:47
